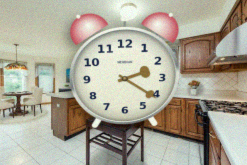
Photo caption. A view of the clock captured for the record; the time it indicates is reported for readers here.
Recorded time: 2:21
